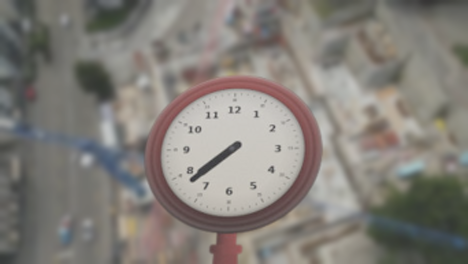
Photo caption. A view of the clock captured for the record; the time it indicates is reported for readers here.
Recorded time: 7:38
